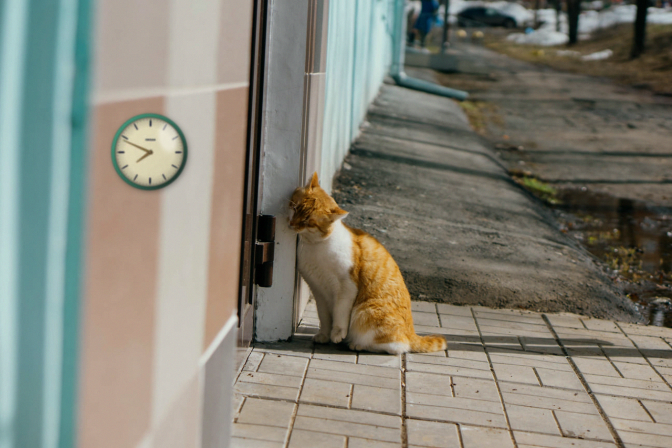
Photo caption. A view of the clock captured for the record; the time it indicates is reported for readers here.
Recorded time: 7:49
